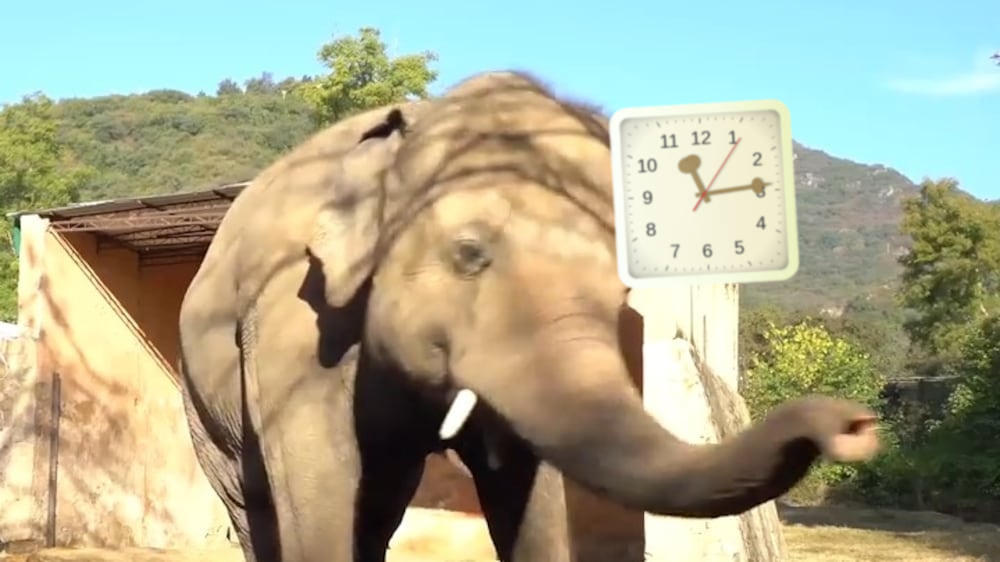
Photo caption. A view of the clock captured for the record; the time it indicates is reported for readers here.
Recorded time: 11:14:06
